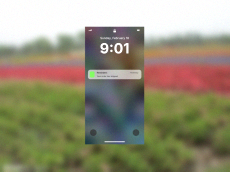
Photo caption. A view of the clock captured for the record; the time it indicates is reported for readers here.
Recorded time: 9:01
